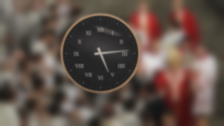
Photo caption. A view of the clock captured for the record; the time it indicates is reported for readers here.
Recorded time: 5:14
